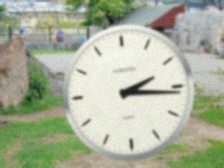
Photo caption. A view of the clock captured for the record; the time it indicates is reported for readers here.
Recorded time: 2:16
